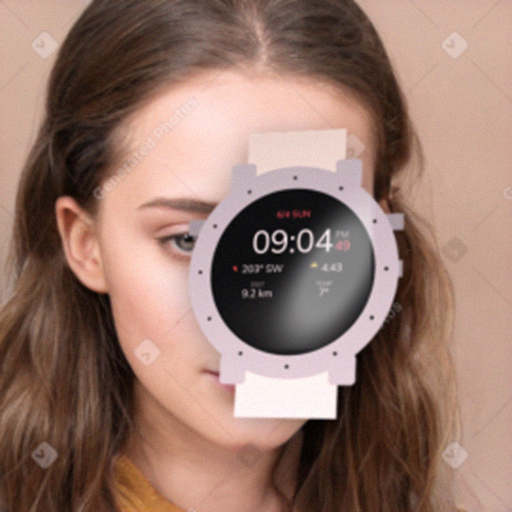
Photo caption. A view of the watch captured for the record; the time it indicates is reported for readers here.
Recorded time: 9:04
